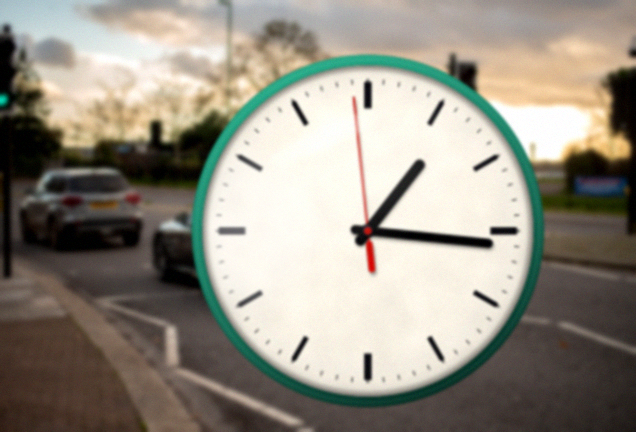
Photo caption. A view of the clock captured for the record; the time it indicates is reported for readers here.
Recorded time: 1:15:59
